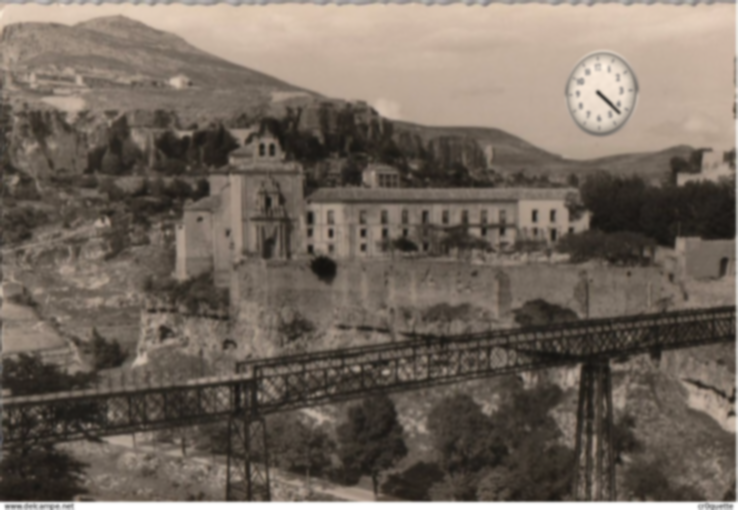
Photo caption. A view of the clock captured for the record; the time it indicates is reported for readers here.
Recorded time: 4:22
